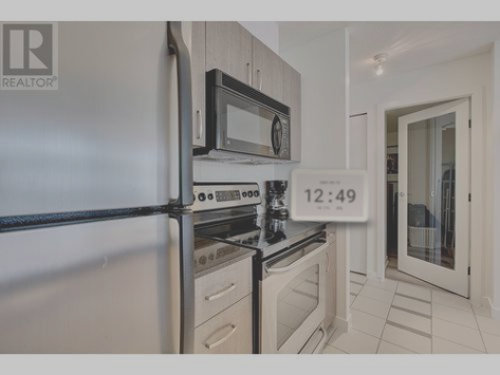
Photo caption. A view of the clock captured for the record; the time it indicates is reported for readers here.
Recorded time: 12:49
